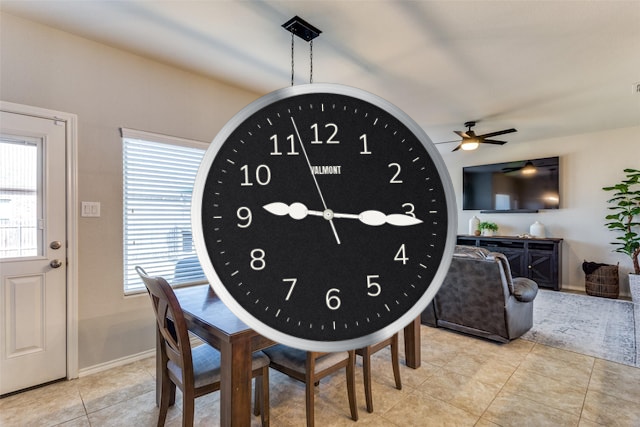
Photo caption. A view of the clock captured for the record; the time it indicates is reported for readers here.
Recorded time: 9:15:57
